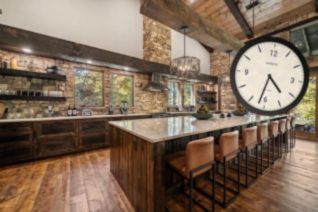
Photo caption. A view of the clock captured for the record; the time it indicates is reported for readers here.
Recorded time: 4:32
